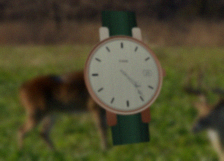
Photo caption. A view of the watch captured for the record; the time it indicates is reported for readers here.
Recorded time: 4:24
